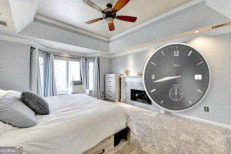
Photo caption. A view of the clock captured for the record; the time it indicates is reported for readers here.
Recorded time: 8:43
